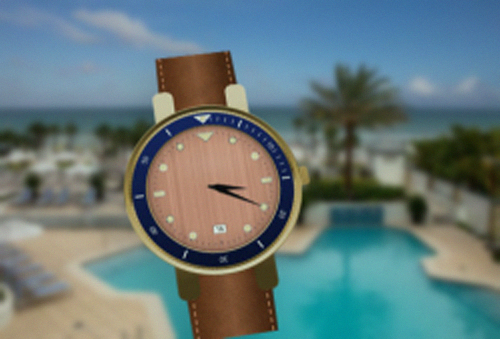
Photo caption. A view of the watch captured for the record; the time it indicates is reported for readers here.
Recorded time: 3:20
